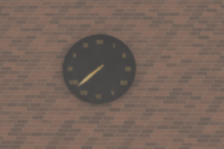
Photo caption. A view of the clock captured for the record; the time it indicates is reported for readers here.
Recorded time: 7:38
